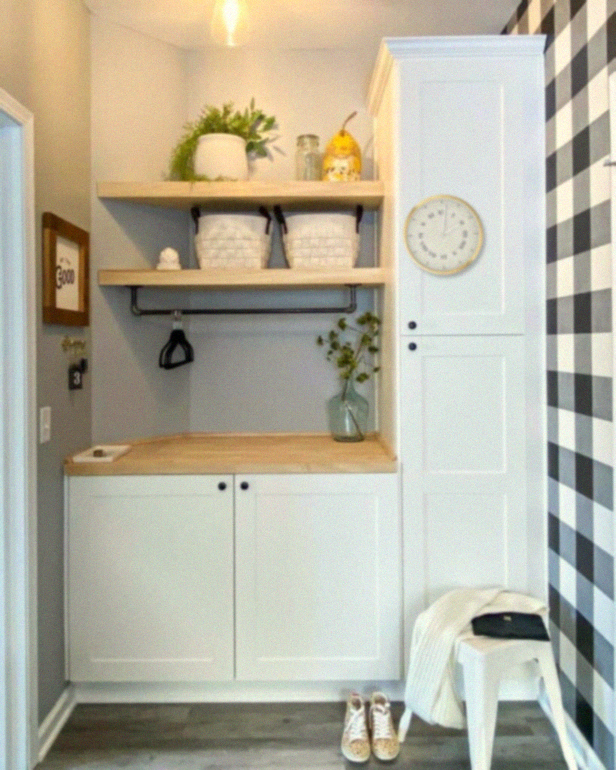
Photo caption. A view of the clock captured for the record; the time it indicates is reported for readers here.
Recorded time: 2:01
